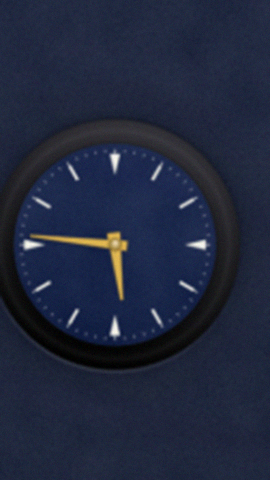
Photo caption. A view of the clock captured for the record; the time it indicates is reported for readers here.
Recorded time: 5:46
